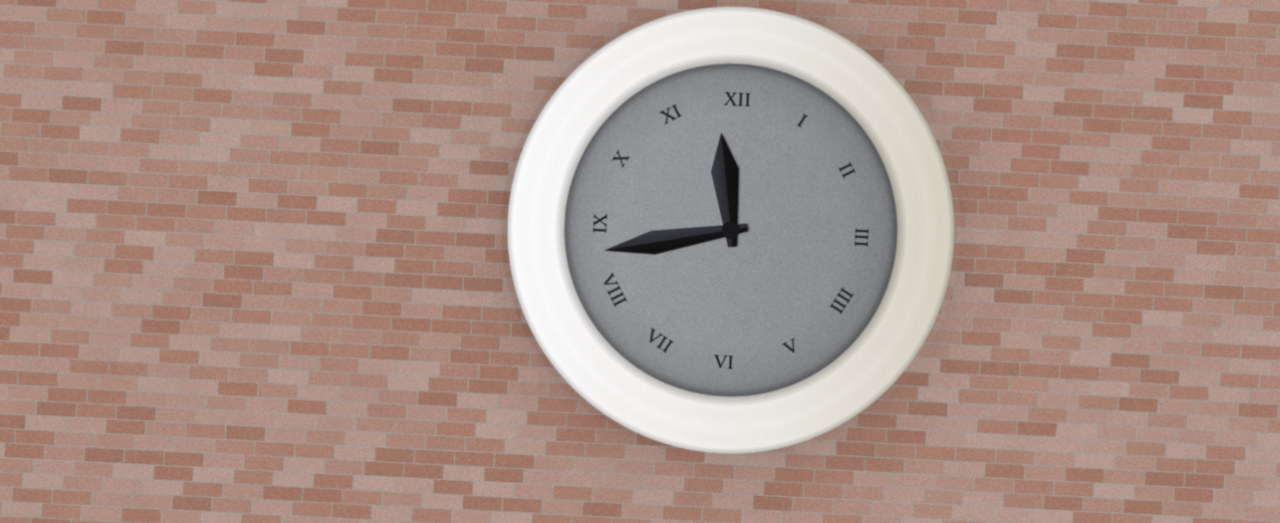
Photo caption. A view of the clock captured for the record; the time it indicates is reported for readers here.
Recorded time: 11:43
